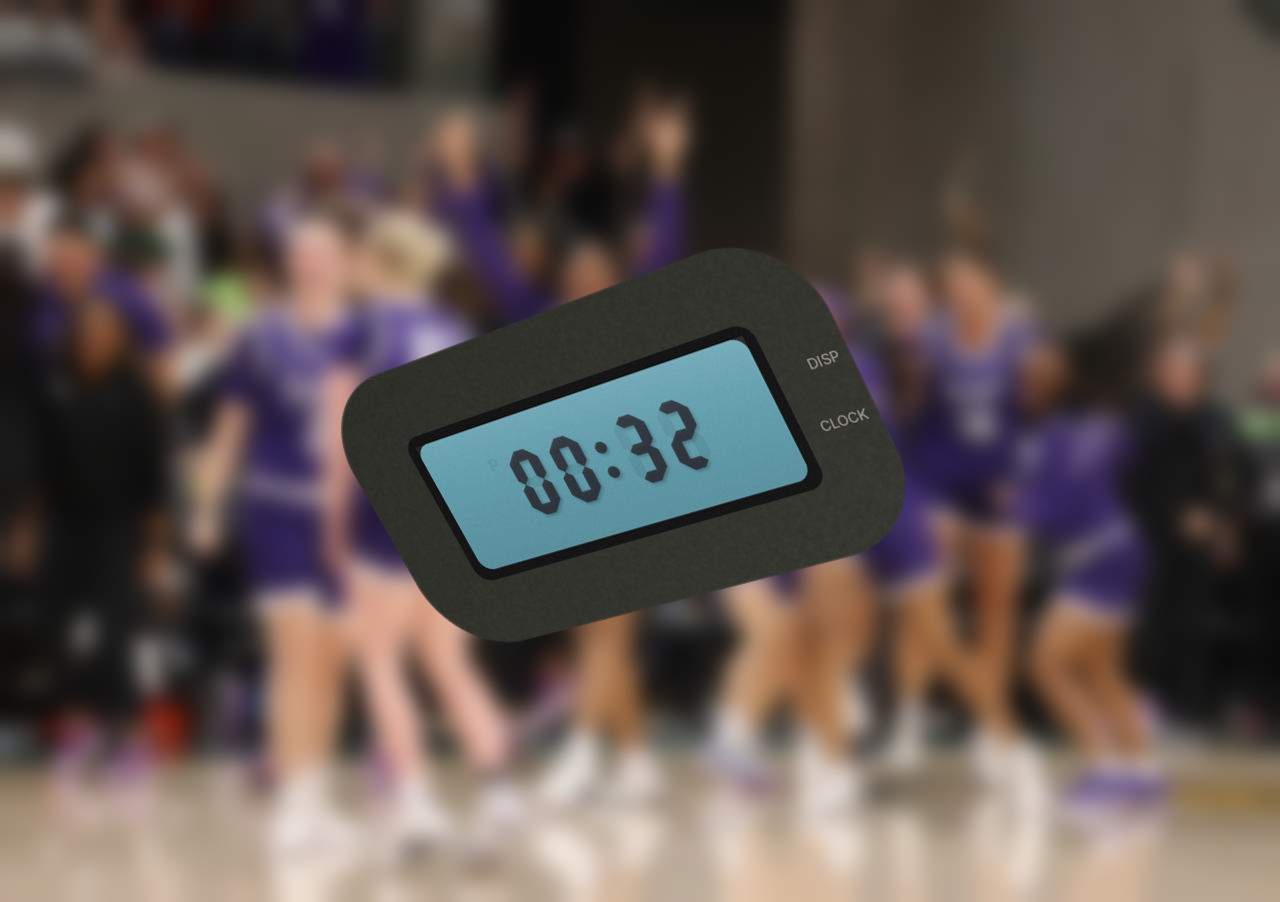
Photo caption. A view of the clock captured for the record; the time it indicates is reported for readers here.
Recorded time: 0:32
